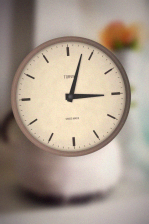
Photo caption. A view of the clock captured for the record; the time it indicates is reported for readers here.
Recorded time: 3:03
